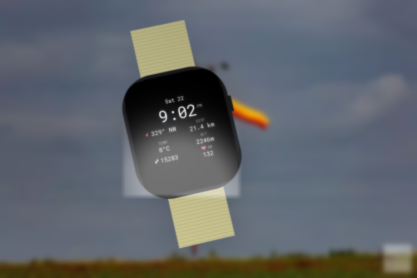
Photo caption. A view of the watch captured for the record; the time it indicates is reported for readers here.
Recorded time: 9:02
